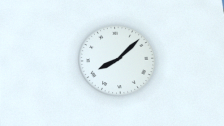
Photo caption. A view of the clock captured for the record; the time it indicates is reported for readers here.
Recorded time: 8:08
